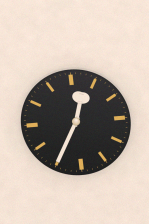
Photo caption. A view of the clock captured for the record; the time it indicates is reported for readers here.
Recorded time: 12:35
